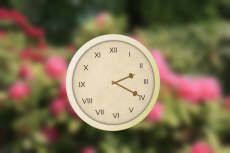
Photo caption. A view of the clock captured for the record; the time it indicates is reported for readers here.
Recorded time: 2:20
